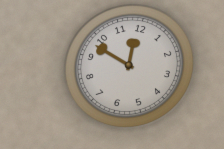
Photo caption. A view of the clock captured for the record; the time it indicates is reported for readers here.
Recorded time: 11:48
